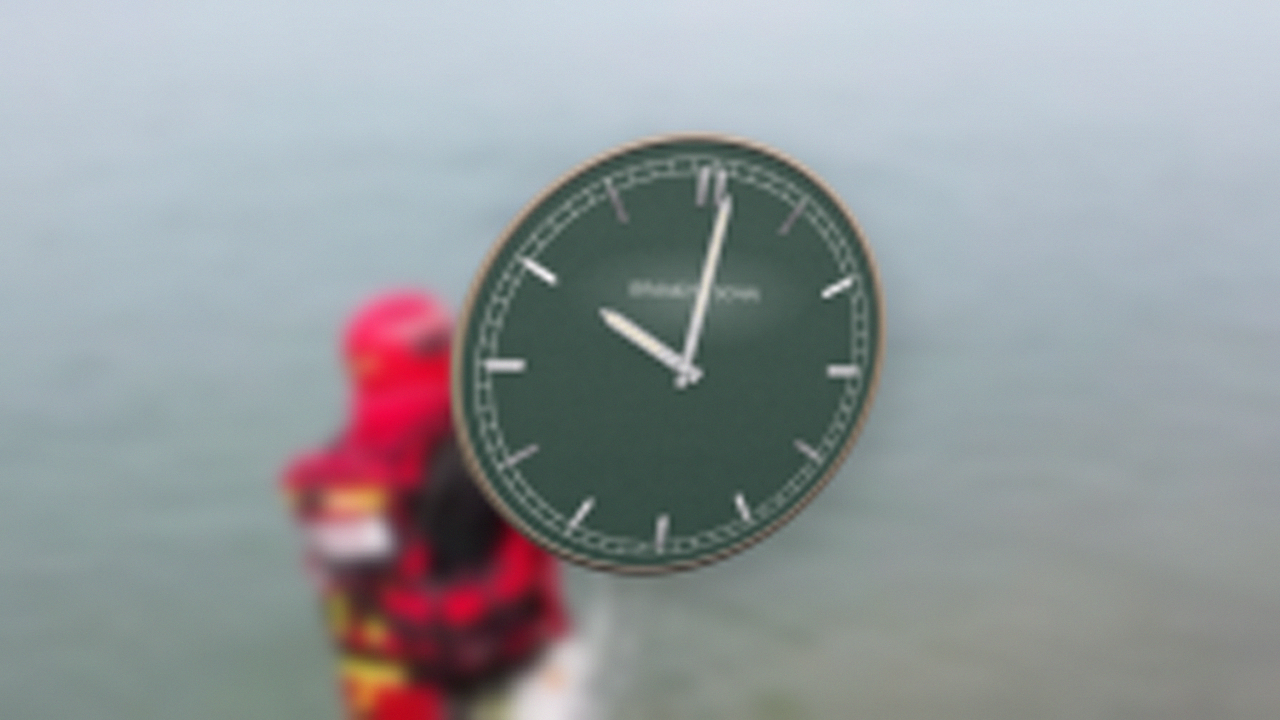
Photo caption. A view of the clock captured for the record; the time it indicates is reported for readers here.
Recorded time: 10:01
